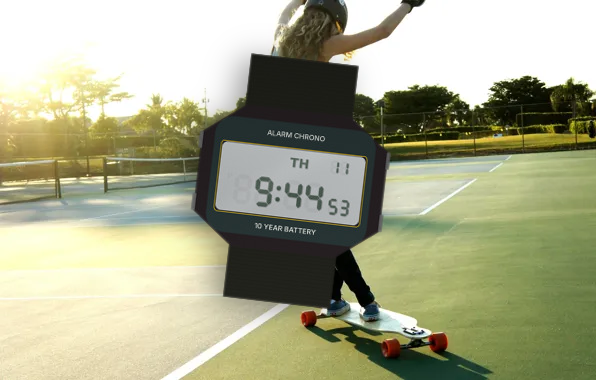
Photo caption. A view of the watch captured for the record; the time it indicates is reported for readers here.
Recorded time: 9:44:53
